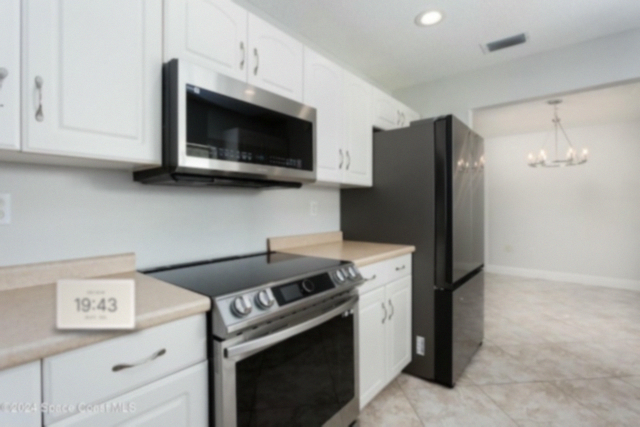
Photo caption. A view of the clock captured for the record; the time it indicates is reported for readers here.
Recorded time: 19:43
